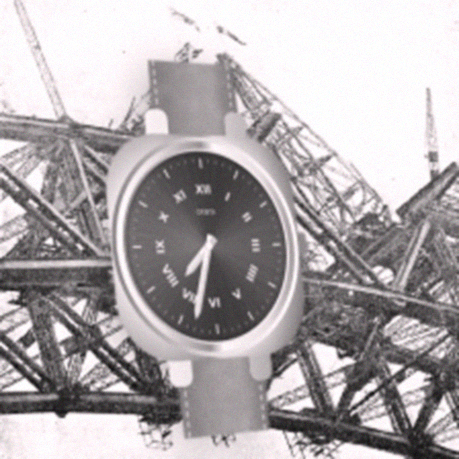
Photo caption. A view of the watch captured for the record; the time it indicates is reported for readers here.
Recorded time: 7:33
